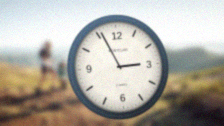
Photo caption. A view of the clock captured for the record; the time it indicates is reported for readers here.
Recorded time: 2:56
